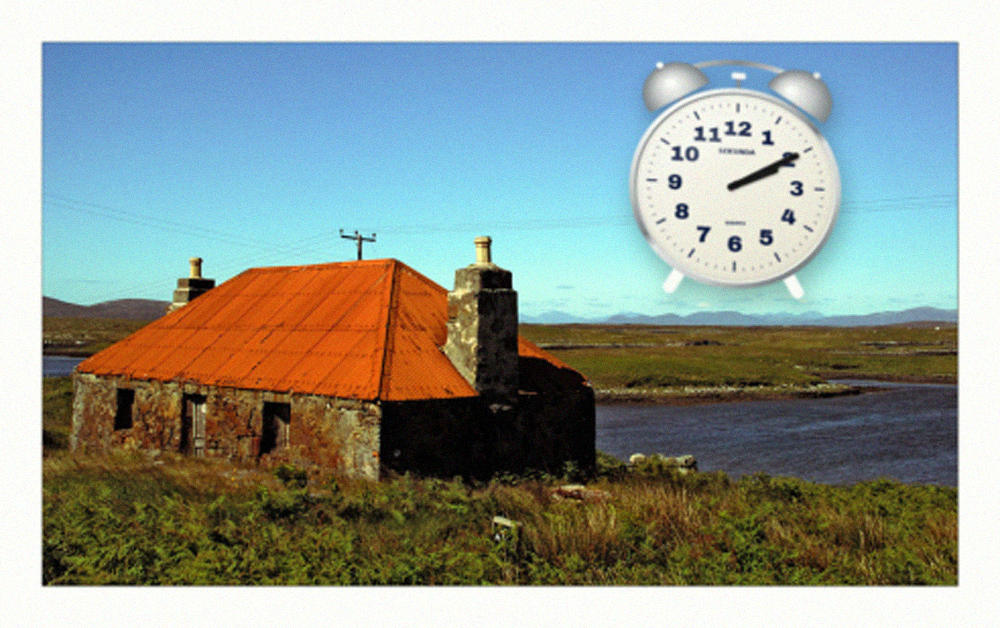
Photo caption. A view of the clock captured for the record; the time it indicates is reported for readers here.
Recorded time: 2:10
